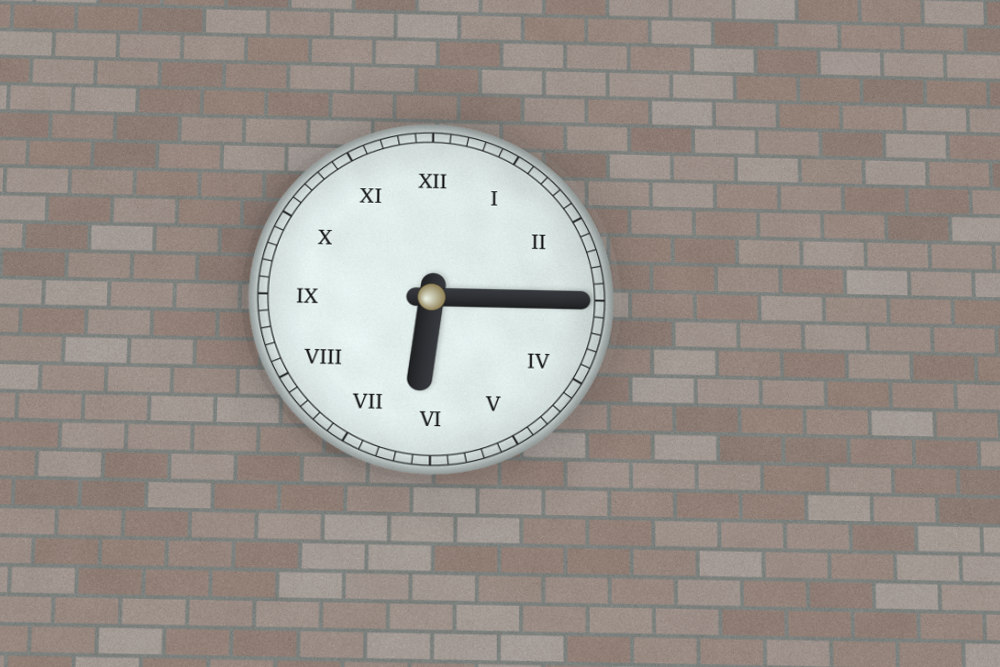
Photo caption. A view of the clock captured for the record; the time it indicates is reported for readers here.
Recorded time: 6:15
